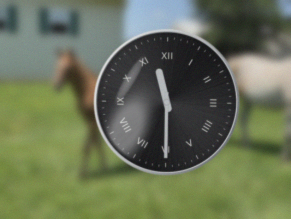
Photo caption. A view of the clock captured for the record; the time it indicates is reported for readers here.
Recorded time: 11:30
